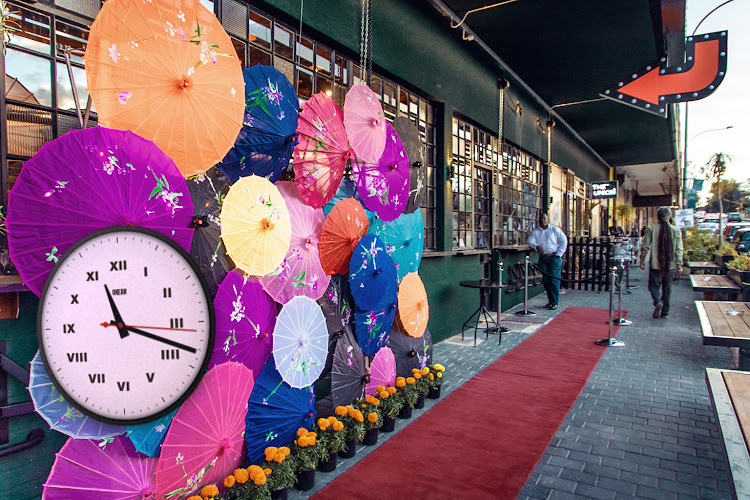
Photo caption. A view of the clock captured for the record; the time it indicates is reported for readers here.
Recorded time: 11:18:16
